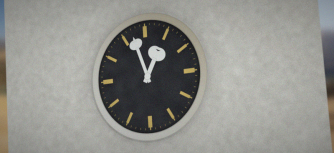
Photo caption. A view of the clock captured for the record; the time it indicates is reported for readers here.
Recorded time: 12:57
